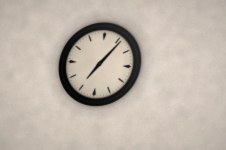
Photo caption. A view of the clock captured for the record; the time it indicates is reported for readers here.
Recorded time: 7:06
